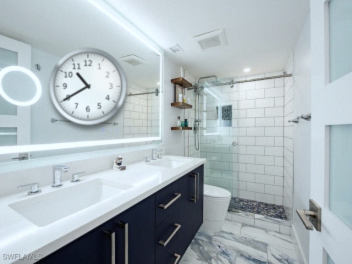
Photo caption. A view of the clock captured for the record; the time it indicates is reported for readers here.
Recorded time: 10:40
